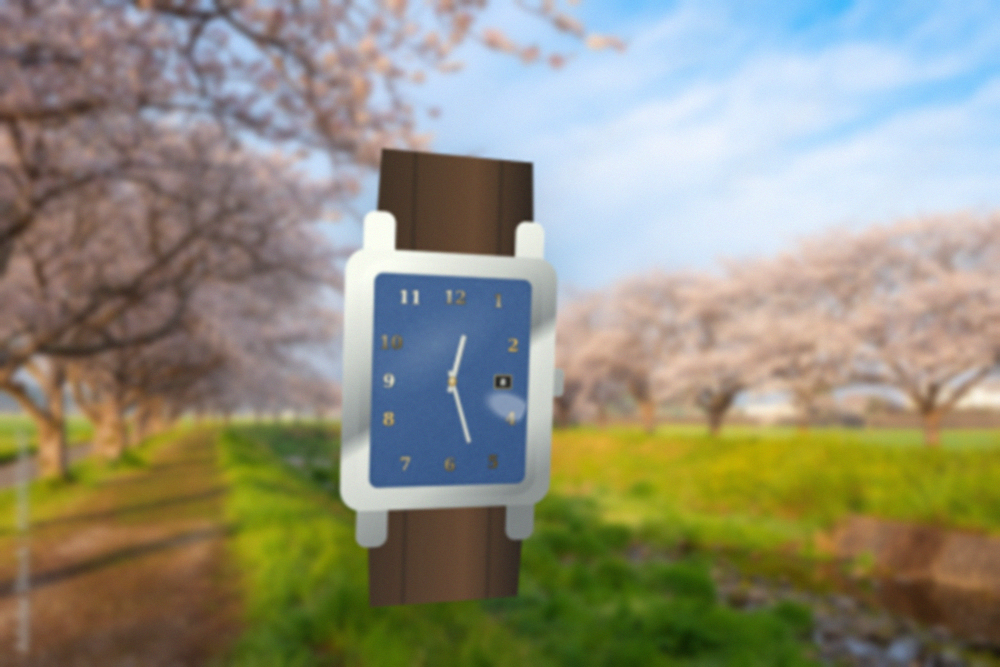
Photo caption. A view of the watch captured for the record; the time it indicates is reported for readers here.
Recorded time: 12:27
